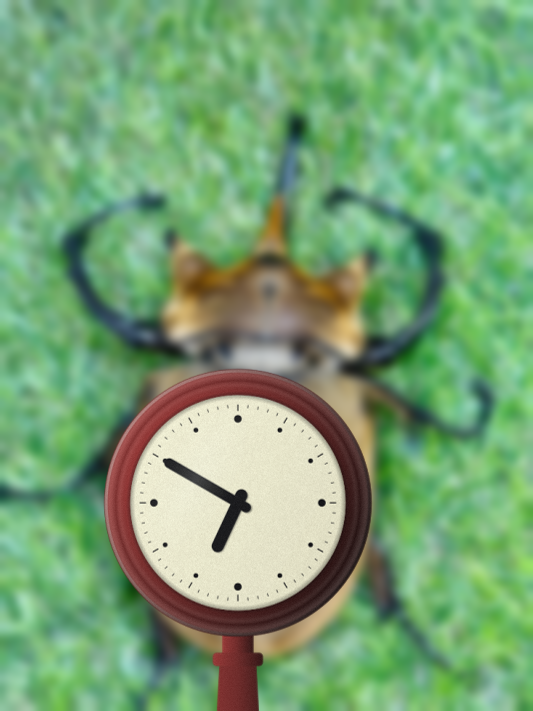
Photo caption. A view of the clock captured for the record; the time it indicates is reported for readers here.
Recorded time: 6:50
